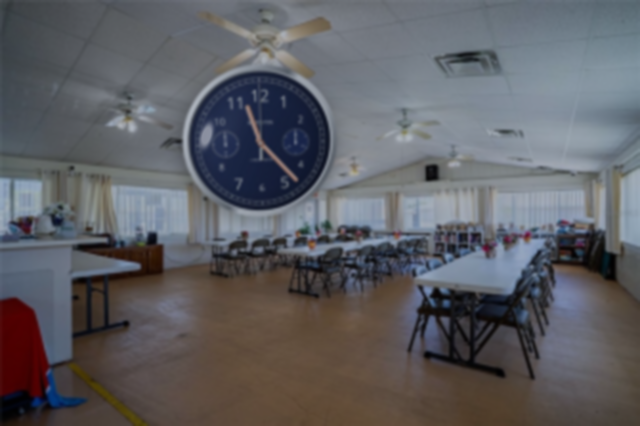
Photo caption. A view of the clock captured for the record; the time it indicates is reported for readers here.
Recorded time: 11:23
